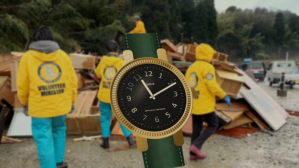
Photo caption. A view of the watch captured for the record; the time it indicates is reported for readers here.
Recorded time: 11:11
